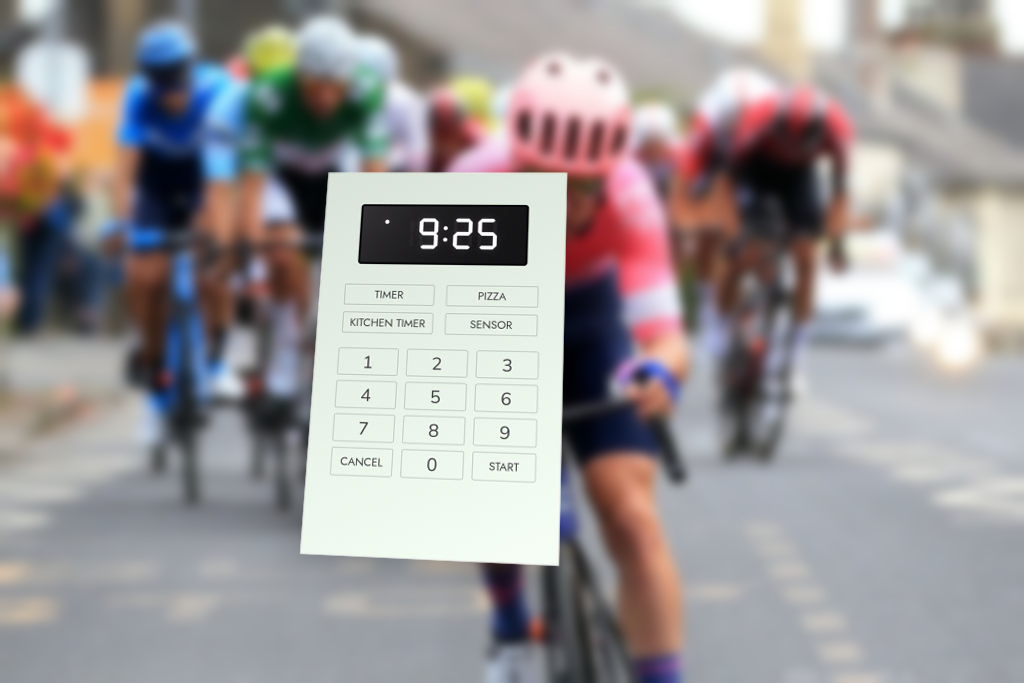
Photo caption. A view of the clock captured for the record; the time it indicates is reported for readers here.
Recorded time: 9:25
